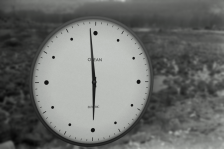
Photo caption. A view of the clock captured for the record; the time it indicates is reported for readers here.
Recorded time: 5:59
